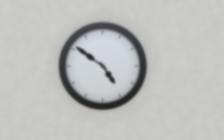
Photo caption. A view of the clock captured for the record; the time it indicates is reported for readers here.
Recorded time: 4:51
